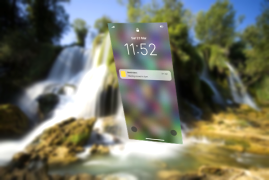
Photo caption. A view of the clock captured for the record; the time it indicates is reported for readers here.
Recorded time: 11:52
